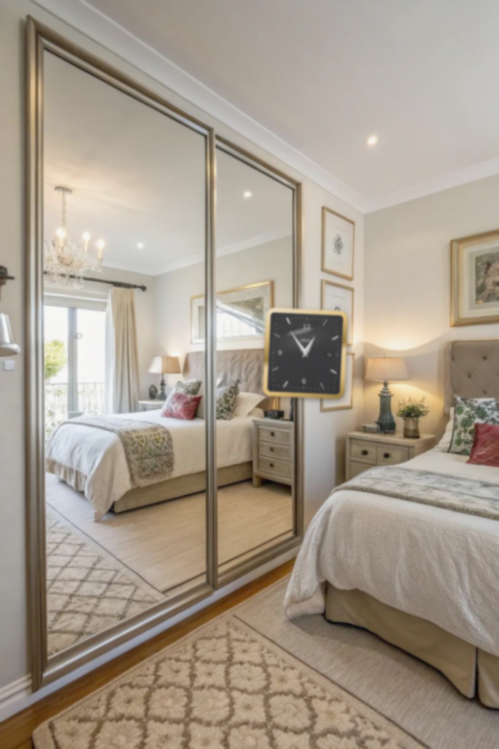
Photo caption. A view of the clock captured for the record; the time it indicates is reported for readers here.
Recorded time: 12:54
